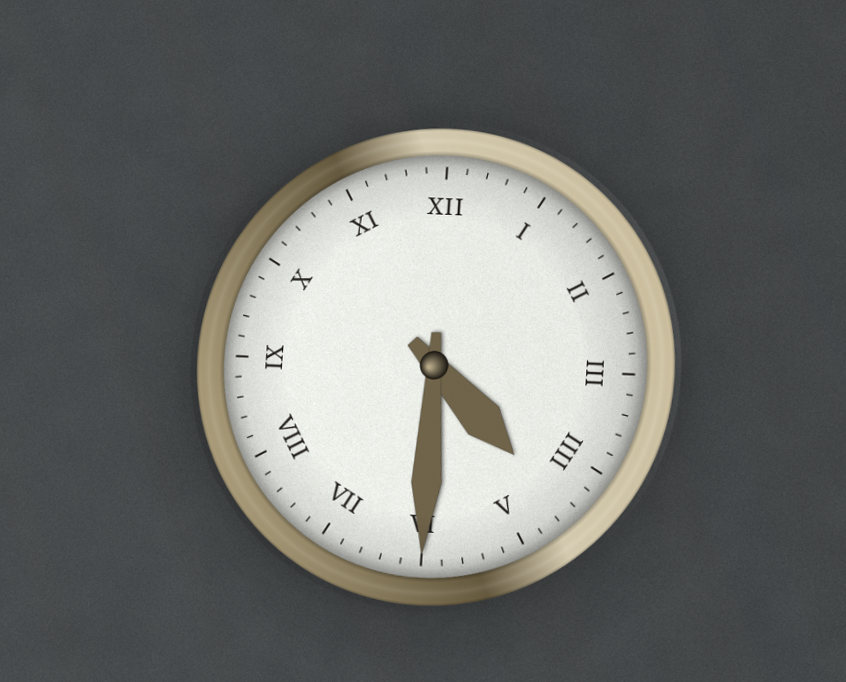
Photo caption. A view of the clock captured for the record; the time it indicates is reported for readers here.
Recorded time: 4:30
